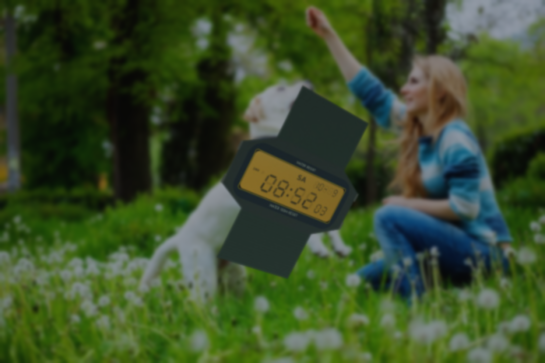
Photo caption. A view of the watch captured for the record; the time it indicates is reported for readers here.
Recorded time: 8:52
